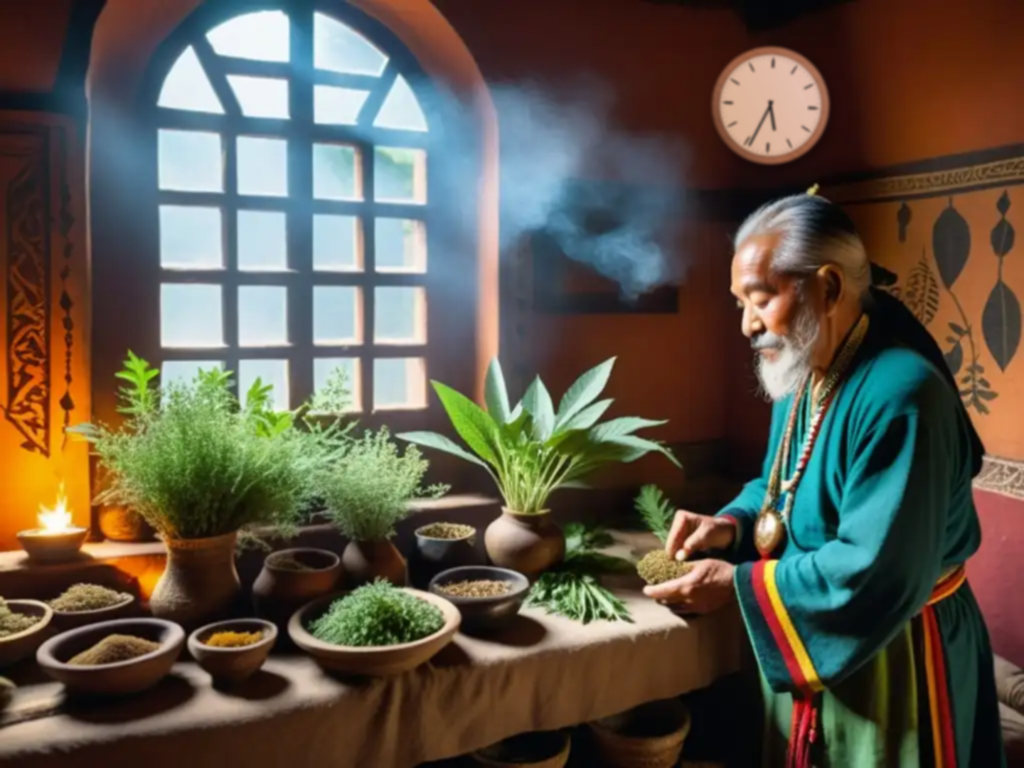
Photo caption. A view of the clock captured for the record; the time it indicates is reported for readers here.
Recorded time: 5:34
